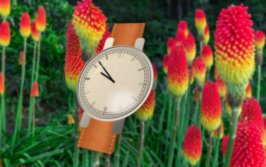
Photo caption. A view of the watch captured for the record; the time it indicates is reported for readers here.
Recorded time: 9:52
